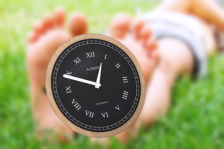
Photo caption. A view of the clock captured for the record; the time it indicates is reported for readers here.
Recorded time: 12:49
